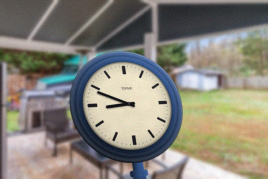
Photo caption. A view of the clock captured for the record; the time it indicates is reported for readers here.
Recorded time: 8:49
